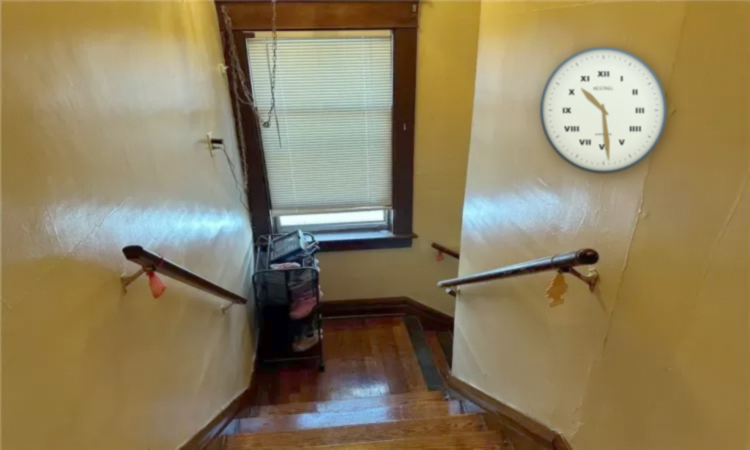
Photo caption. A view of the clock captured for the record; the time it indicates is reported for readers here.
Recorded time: 10:29
